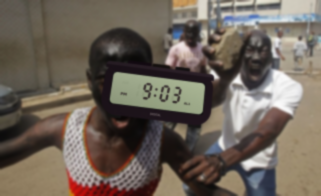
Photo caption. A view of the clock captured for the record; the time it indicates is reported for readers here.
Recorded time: 9:03
